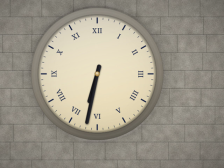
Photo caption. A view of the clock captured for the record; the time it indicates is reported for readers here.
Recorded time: 6:32
